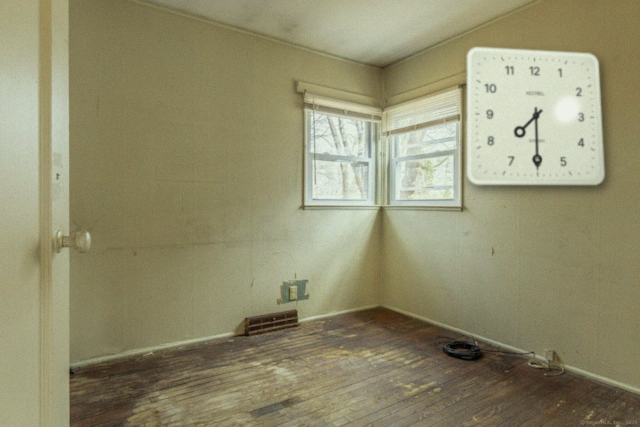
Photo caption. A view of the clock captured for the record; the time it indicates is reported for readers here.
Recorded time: 7:30
